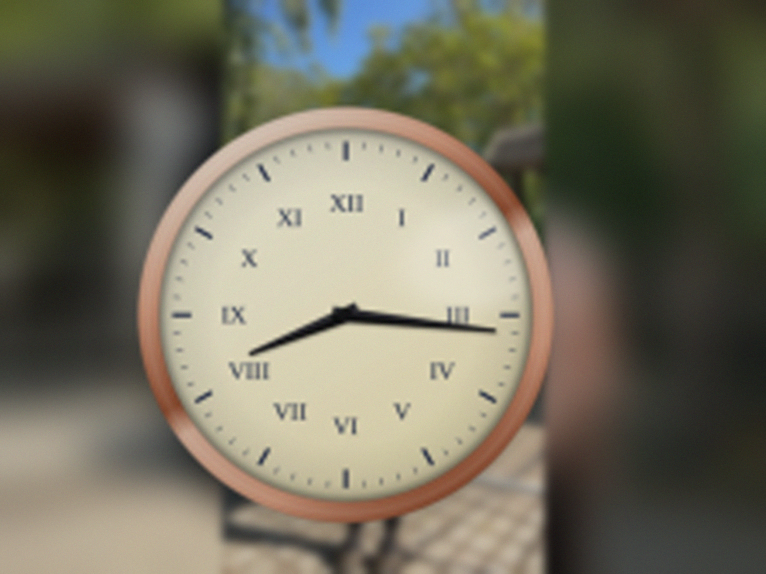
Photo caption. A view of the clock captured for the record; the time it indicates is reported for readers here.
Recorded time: 8:16
